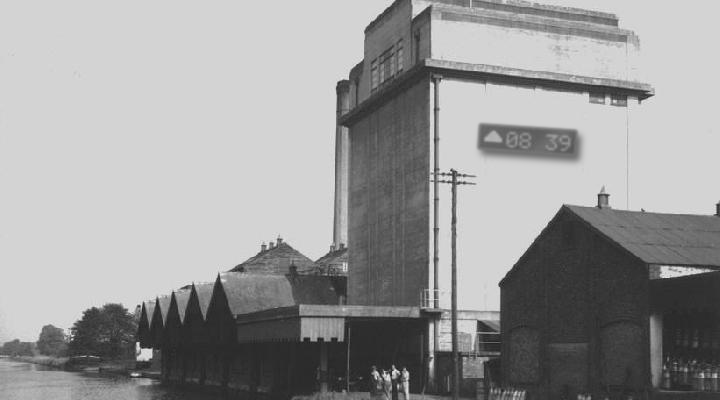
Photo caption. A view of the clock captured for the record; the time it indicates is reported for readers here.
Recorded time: 8:39
